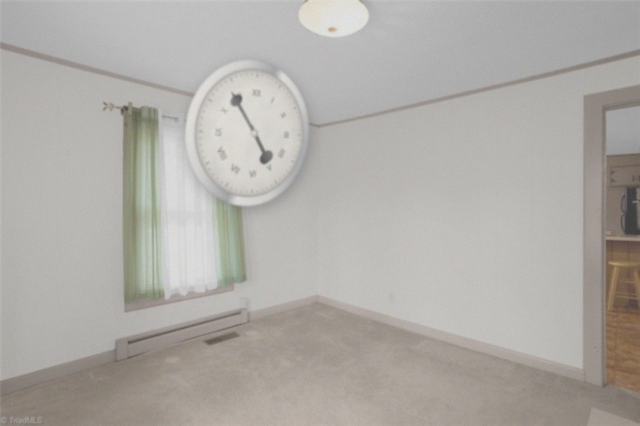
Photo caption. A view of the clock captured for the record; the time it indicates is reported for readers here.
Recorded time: 4:54
